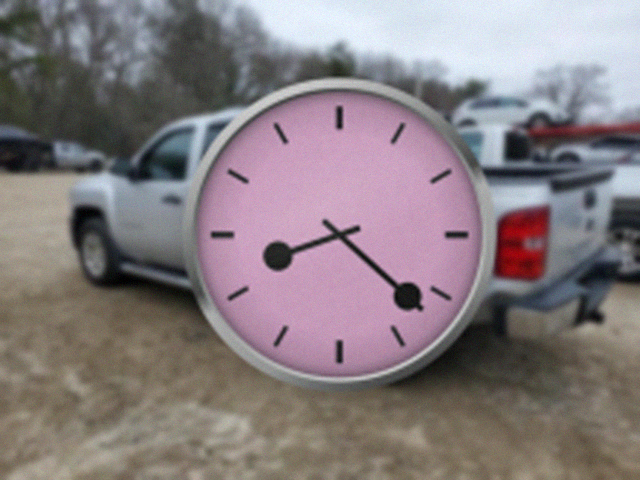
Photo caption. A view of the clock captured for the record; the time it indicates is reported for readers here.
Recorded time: 8:22
